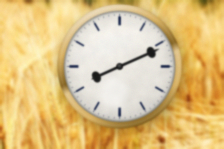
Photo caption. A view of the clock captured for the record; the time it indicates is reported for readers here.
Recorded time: 8:11
